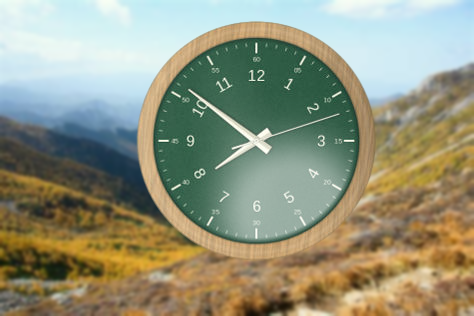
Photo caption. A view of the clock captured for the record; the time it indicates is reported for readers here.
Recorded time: 7:51:12
